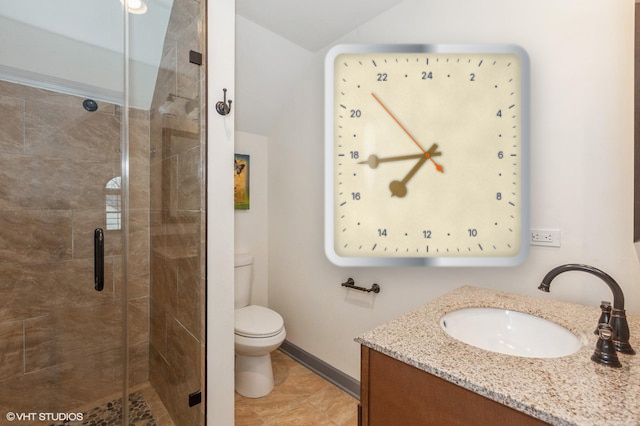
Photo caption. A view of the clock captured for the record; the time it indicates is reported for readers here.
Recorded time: 14:43:53
